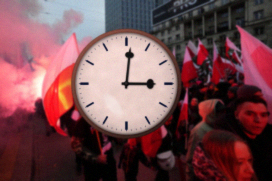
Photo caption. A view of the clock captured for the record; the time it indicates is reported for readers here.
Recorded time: 3:01
